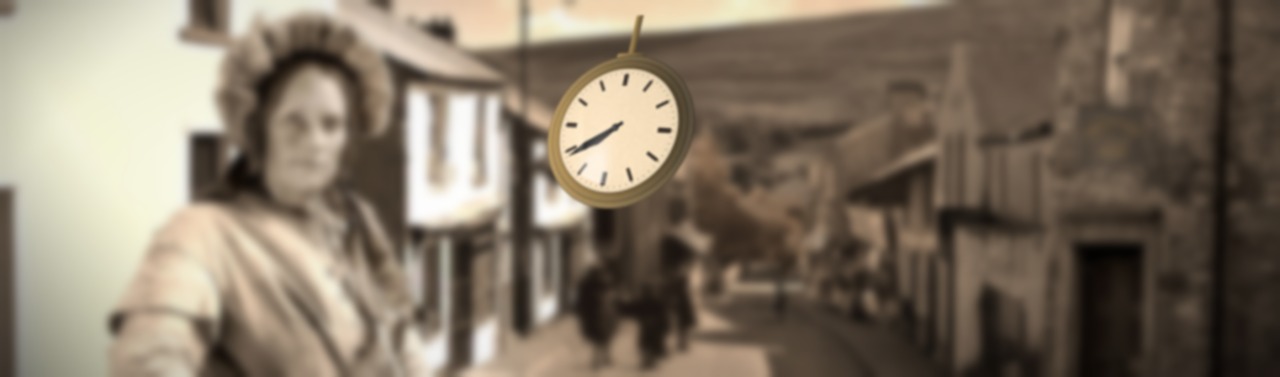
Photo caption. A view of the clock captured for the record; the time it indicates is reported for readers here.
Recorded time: 7:39
